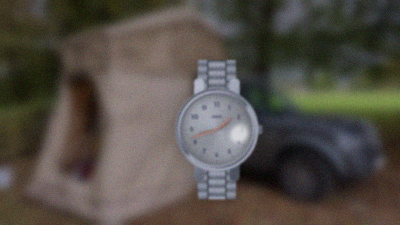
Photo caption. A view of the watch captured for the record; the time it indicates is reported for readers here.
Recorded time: 1:42
